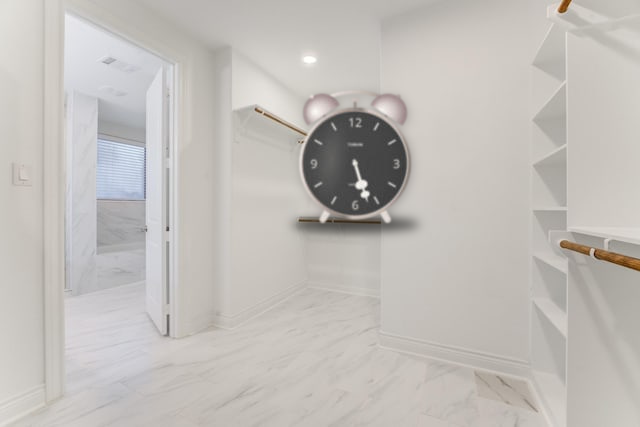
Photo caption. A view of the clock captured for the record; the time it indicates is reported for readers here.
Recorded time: 5:27
